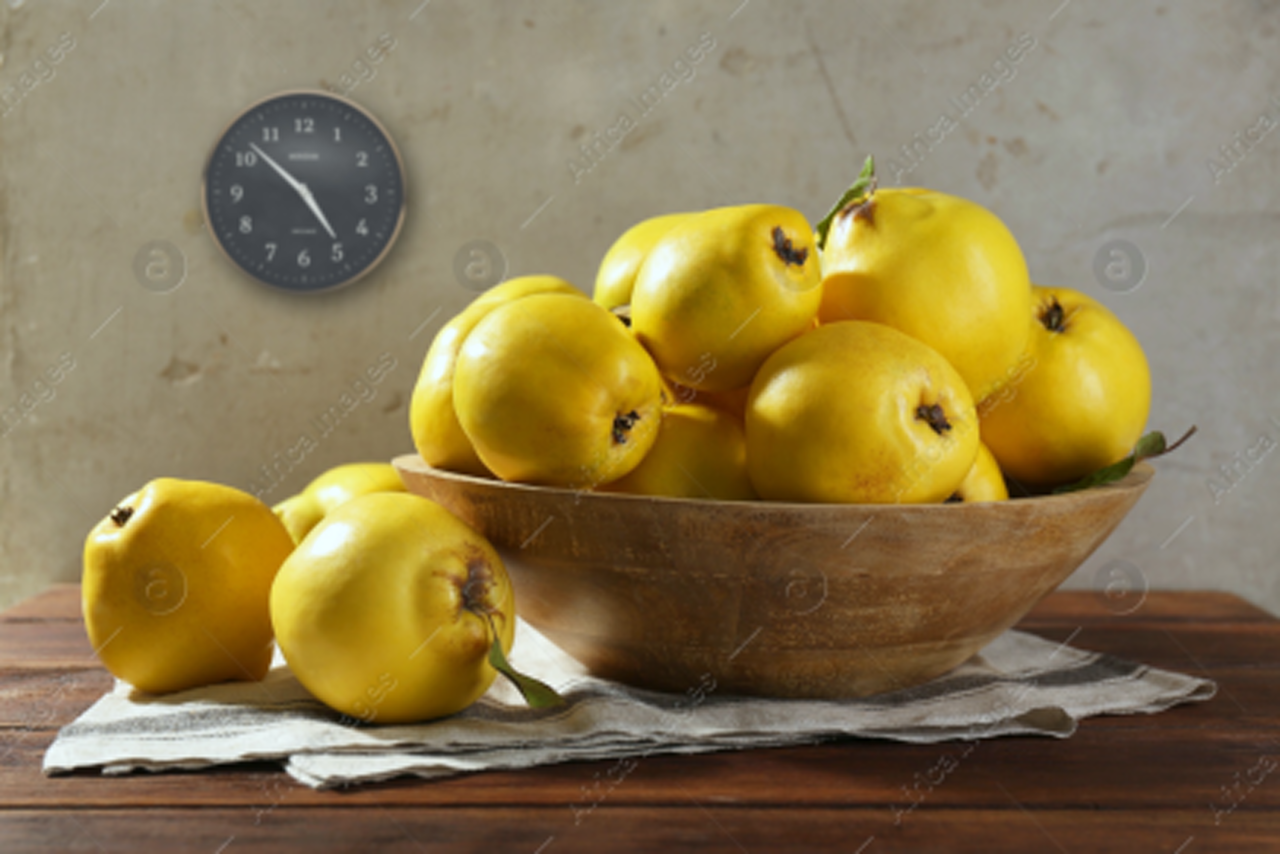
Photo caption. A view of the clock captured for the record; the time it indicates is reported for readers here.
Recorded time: 4:52
